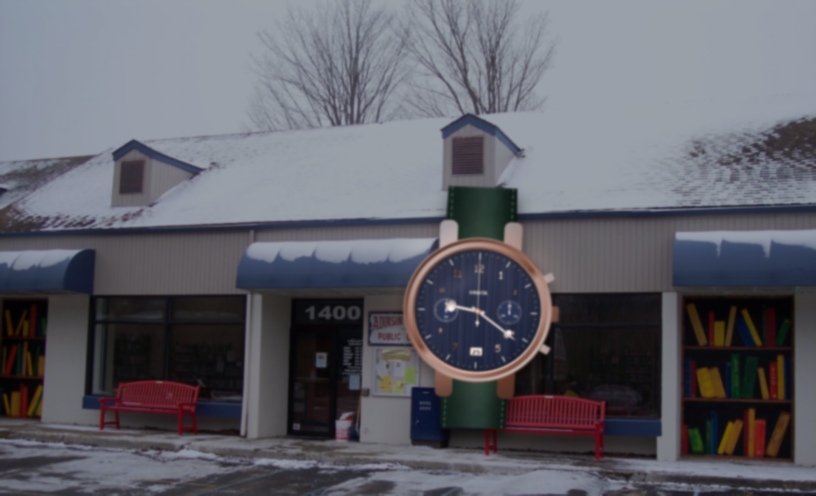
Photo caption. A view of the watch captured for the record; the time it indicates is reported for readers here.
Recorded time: 9:21
